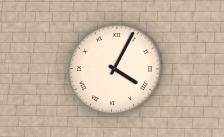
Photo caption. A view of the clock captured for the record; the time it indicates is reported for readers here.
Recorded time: 4:04
